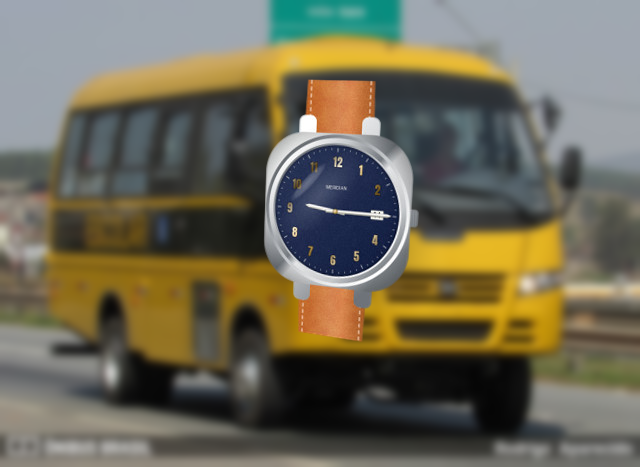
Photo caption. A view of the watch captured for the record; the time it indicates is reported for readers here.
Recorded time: 9:15
